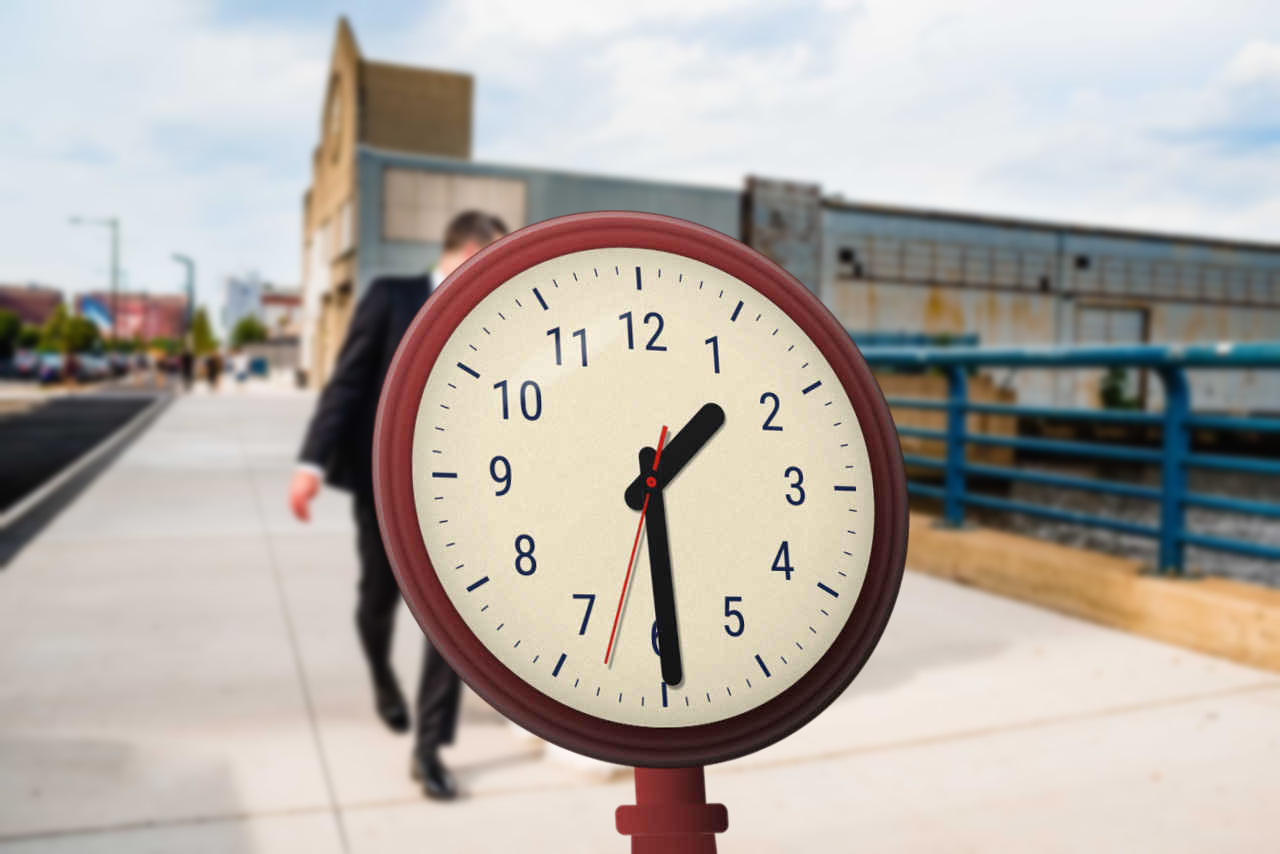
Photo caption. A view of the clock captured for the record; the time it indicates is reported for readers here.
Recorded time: 1:29:33
